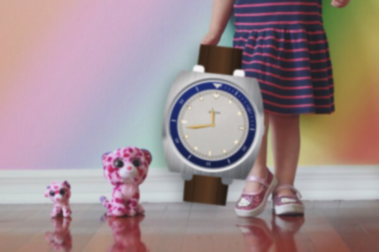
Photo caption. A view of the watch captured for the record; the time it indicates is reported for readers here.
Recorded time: 11:43
